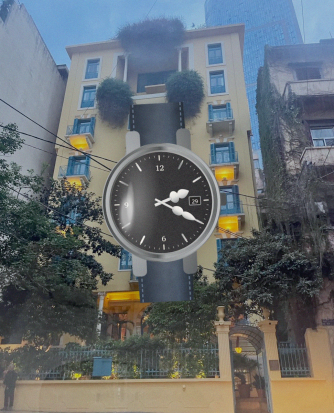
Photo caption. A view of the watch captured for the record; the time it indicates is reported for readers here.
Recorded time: 2:20
